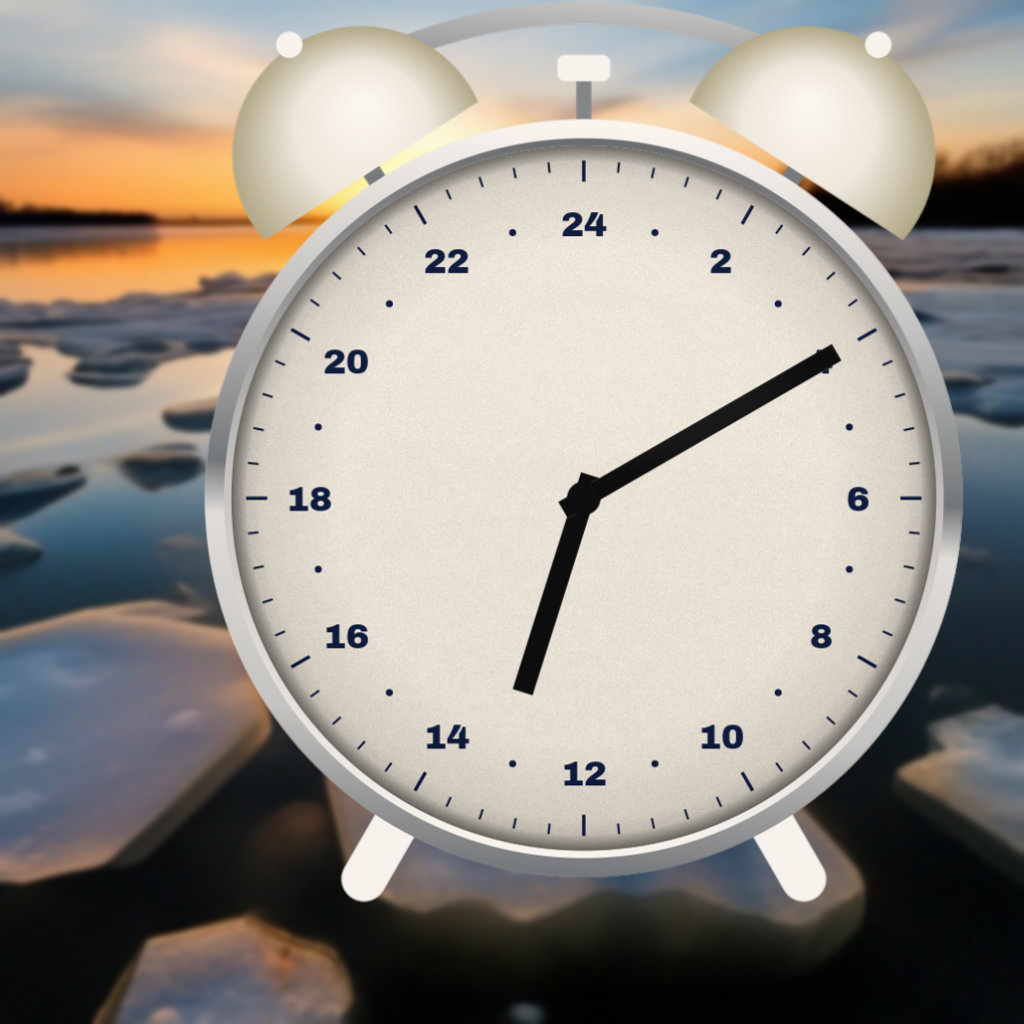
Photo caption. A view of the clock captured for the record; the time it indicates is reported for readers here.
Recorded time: 13:10
